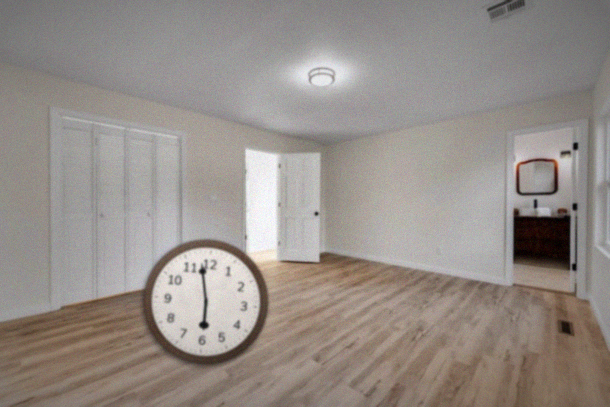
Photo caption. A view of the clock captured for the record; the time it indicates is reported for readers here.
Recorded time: 5:58
